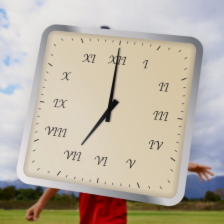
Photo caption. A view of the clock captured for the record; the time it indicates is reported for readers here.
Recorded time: 7:00
